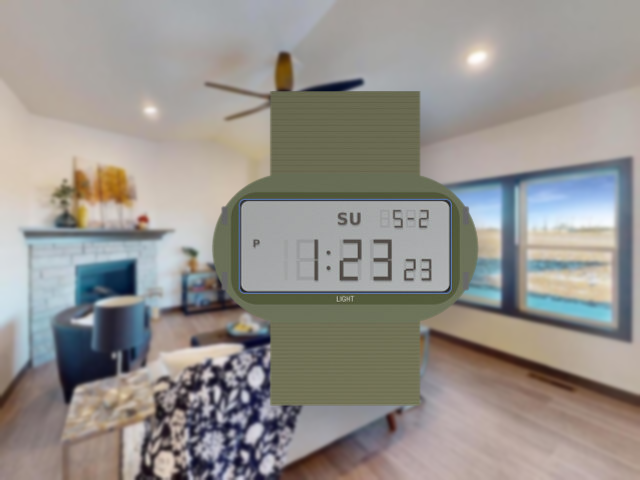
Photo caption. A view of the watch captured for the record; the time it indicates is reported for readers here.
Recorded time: 1:23:23
